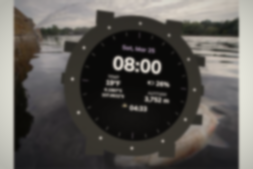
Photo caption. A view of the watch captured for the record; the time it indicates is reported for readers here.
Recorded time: 8:00
